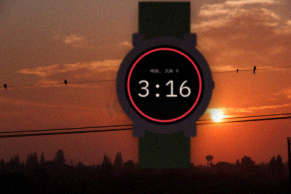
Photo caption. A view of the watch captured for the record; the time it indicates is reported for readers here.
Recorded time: 3:16
